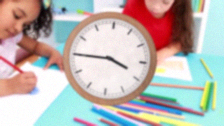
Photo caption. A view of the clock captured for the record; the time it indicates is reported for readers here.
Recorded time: 3:45
